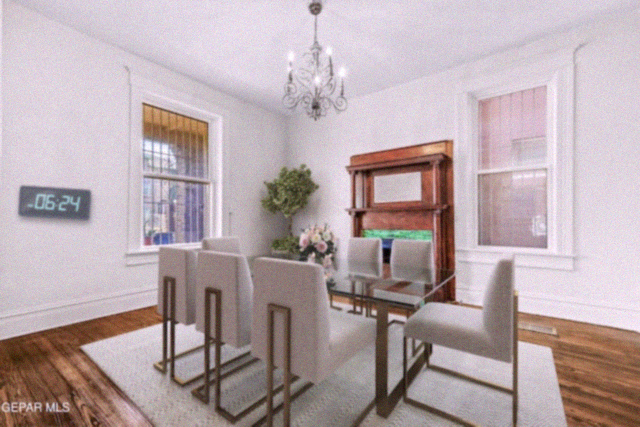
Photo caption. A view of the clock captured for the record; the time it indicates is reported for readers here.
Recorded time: 6:24
